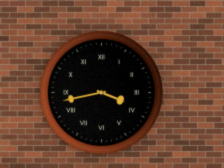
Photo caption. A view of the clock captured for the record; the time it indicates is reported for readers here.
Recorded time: 3:43
